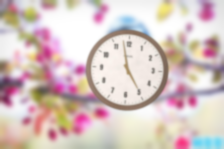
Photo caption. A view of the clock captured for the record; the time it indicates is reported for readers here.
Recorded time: 4:58
